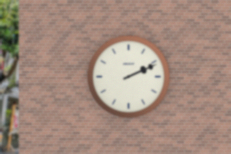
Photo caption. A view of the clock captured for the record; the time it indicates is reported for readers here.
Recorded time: 2:11
